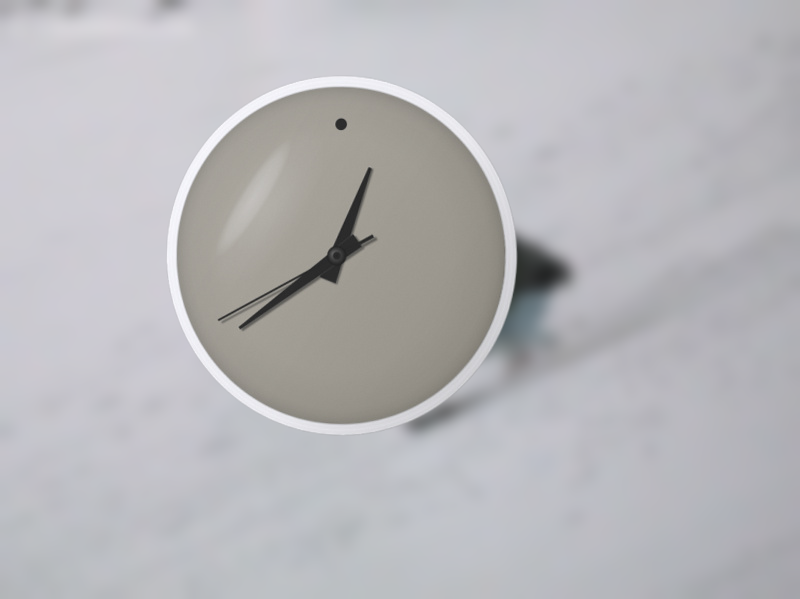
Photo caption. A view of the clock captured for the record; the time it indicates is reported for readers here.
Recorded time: 12:38:40
